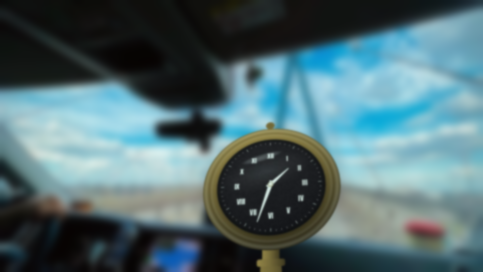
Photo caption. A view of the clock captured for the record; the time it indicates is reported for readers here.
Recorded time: 1:33
